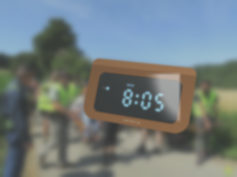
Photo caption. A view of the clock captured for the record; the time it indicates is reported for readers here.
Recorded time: 8:05
